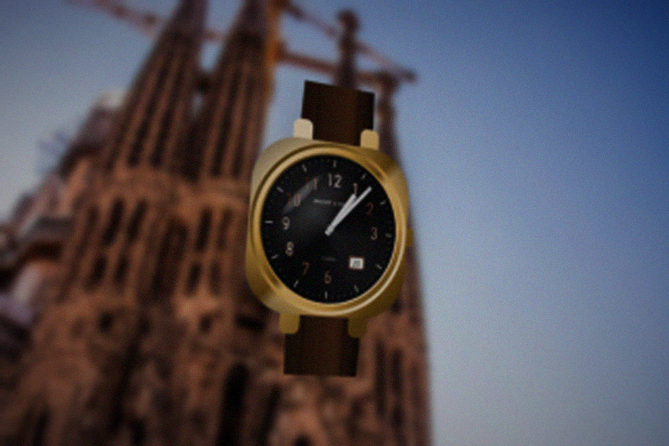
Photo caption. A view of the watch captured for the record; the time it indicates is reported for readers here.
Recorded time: 1:07
